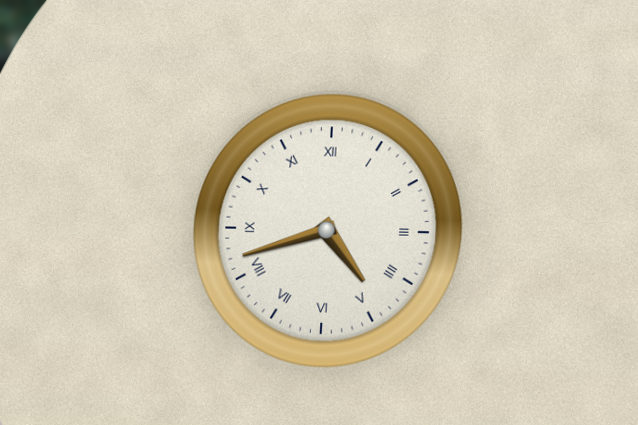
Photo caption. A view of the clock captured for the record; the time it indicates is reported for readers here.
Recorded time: 4:42
